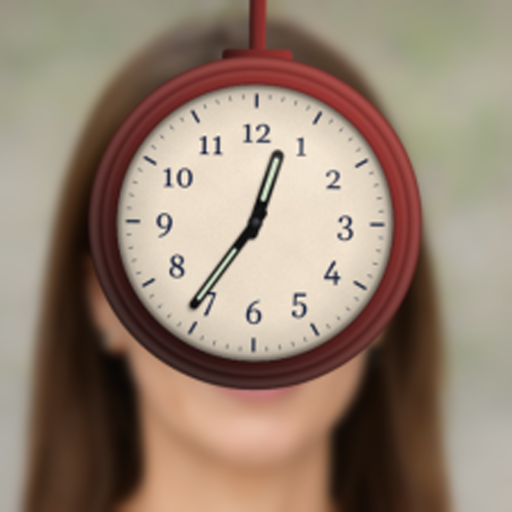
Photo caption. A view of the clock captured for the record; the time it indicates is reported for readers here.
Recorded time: 12:36
